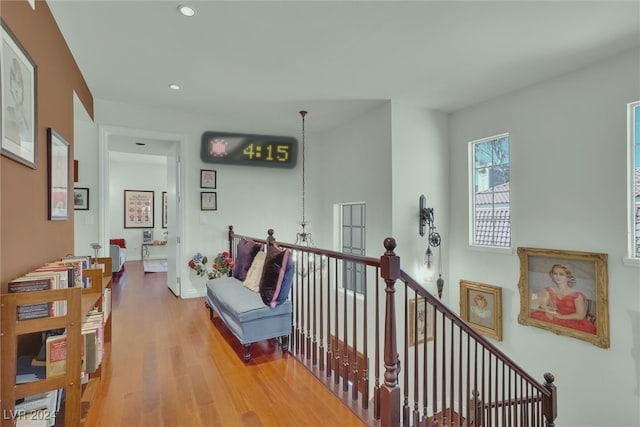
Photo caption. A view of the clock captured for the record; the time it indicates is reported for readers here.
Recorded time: 4:15
